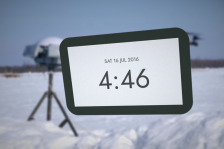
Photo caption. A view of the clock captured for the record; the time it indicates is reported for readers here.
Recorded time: 4:46
